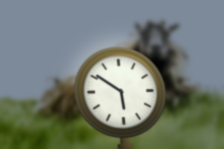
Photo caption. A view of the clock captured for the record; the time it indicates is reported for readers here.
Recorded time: 5:51
